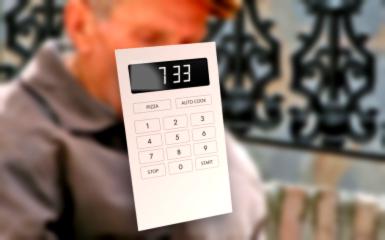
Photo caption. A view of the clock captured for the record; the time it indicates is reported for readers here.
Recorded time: 7:33
